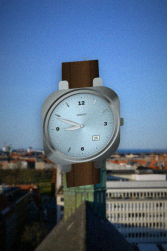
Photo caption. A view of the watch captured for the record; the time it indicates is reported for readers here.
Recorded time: 8:49
